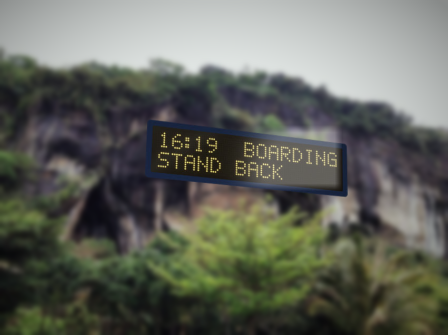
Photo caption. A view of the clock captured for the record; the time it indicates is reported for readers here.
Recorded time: 16:19
